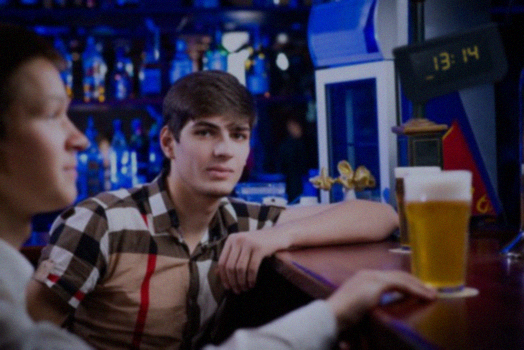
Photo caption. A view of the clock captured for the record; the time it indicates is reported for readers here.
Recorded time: 13:14
